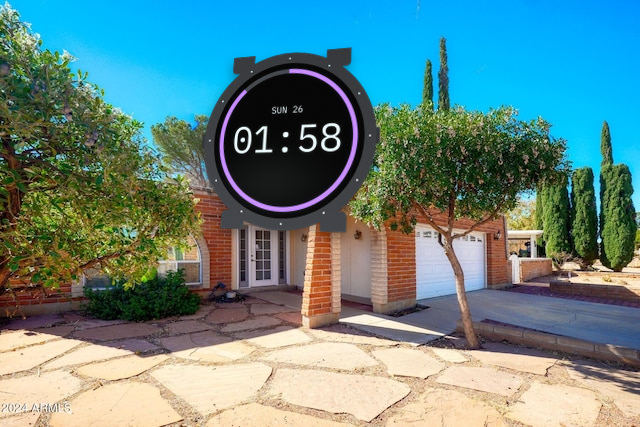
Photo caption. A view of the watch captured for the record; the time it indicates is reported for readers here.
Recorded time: 1:58
